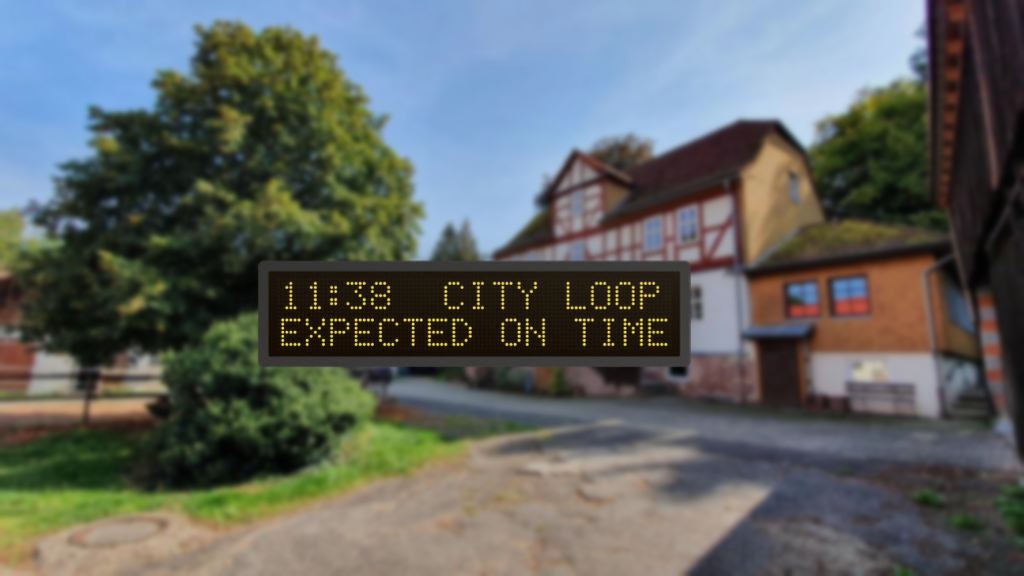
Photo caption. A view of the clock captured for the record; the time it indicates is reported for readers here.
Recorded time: 11:38
